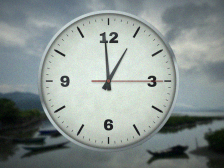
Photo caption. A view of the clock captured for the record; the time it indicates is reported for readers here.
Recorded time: 12:59:15
